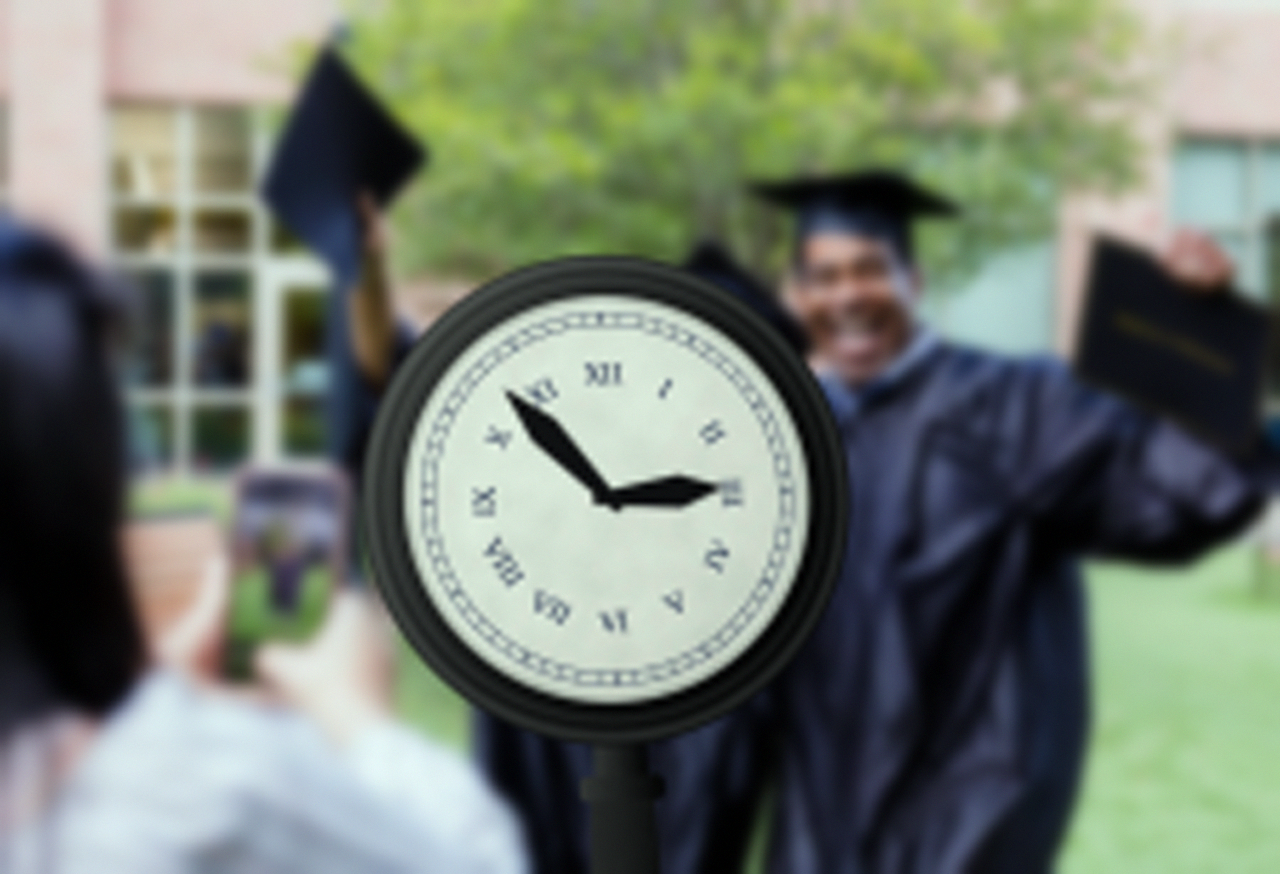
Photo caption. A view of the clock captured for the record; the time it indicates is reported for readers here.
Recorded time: 2:53
